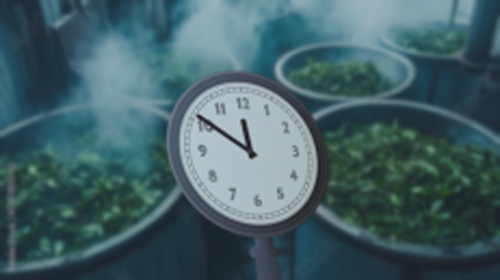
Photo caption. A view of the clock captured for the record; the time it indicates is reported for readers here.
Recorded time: 11:51
